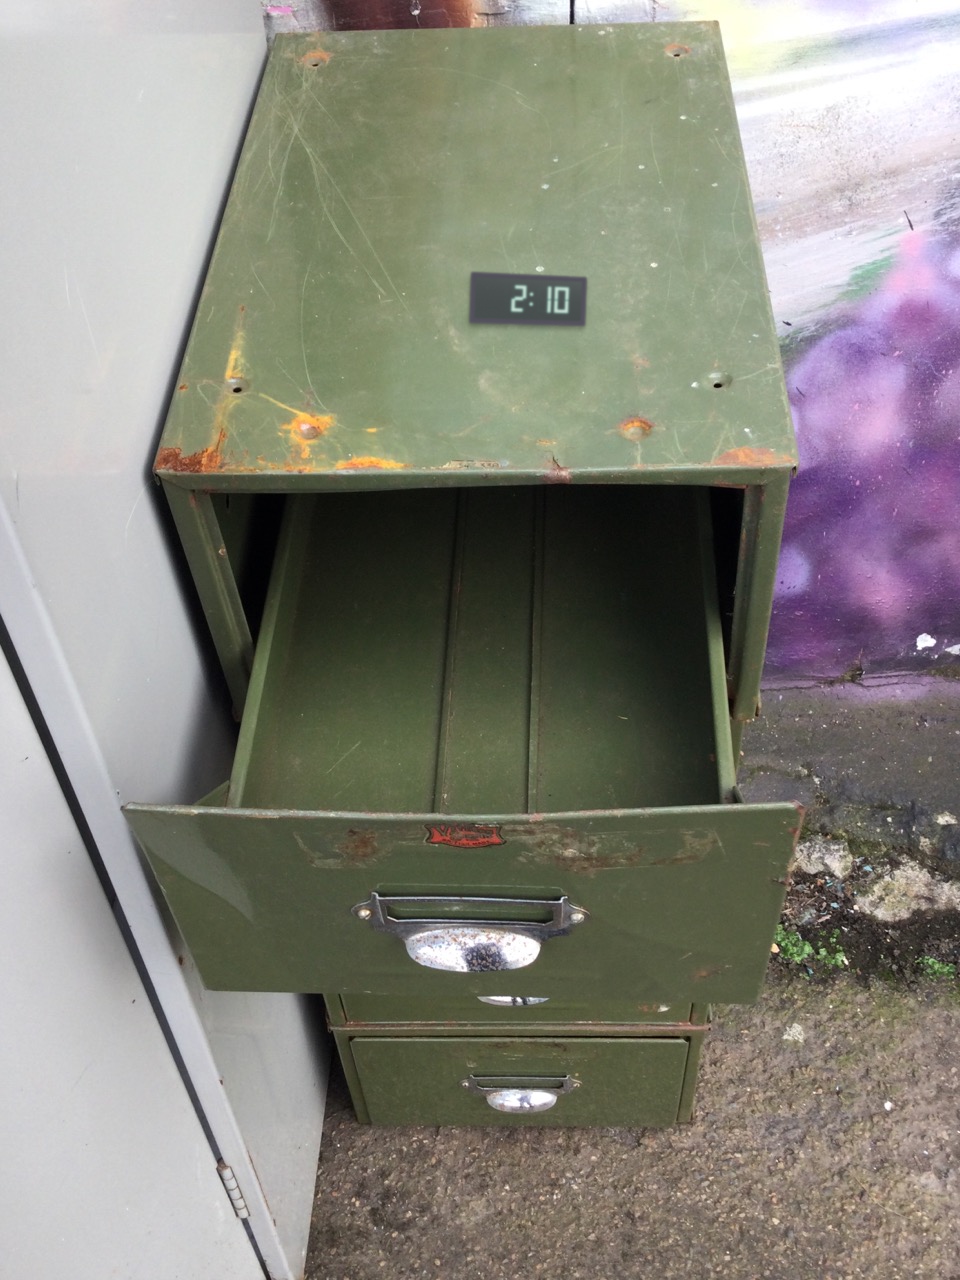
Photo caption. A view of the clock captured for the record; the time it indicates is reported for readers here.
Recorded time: 2:10
